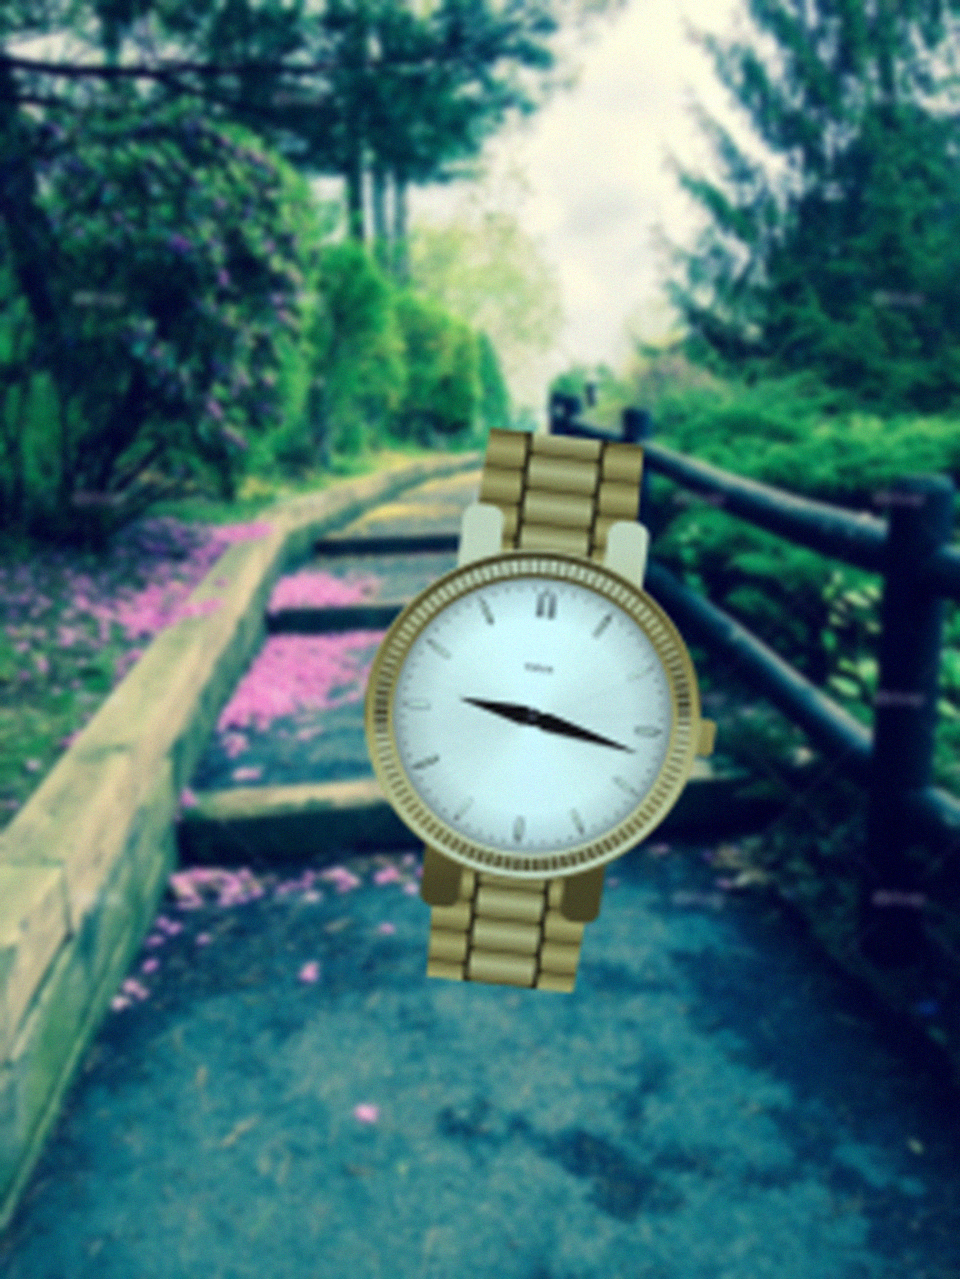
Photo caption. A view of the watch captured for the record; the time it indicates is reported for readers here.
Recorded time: 9:17
